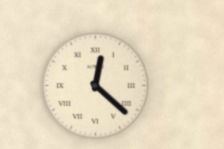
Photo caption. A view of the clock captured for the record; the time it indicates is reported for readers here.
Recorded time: 12:22
